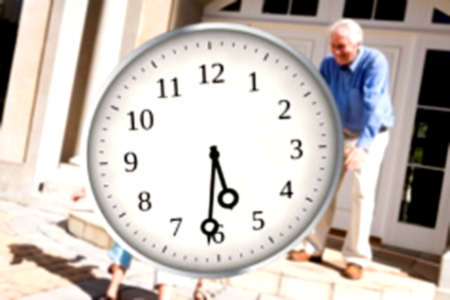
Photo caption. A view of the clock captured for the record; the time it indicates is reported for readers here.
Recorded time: 5:31
